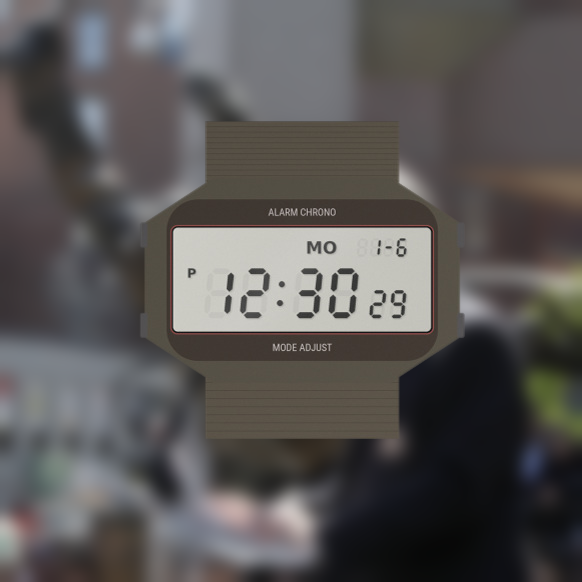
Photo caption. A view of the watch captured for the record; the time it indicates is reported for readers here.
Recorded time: 12:30:29
